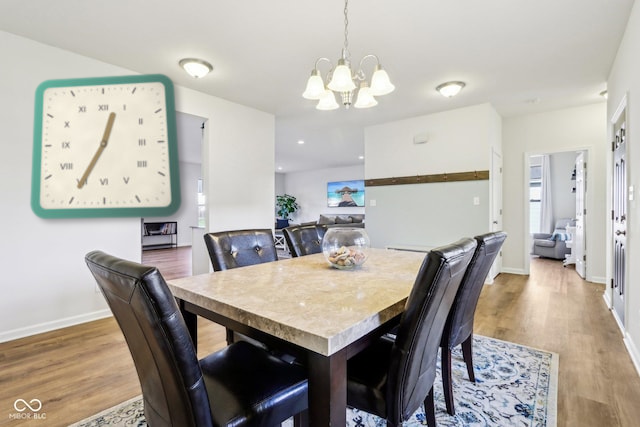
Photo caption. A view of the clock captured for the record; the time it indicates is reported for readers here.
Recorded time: 12:35
